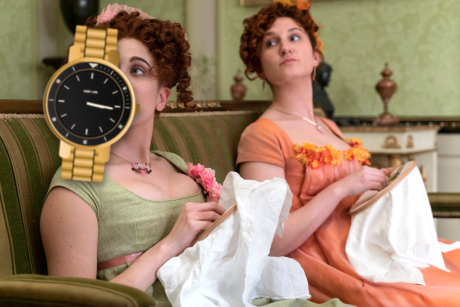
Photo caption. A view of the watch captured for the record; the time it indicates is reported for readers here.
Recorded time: 3:16
